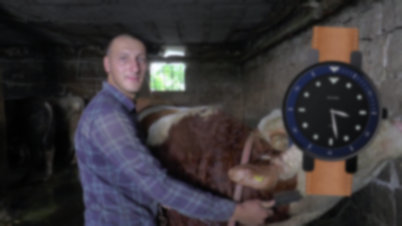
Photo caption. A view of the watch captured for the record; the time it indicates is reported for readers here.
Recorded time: 3:28
